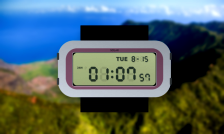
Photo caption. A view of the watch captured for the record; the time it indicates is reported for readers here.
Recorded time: 1:07:57
